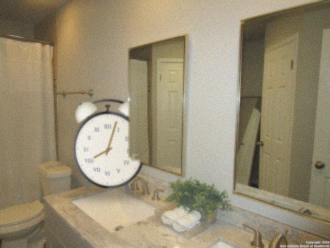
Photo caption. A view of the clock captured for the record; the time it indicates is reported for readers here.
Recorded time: 8:03
